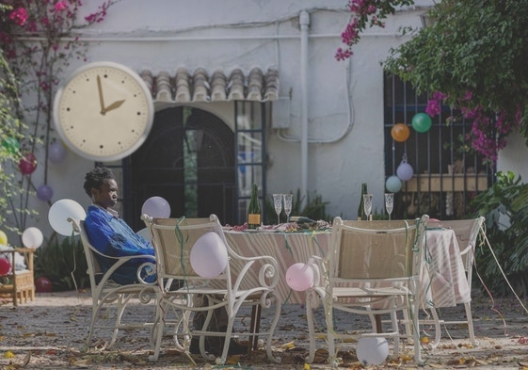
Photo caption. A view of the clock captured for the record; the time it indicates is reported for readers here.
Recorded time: 1:58
